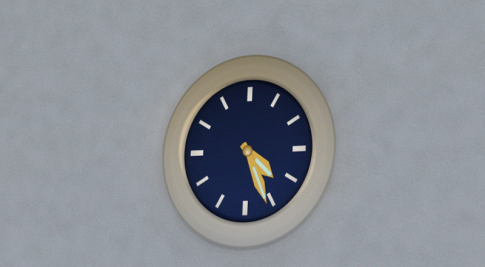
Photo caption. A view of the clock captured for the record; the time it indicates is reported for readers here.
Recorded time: 4:26
